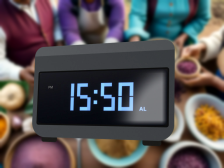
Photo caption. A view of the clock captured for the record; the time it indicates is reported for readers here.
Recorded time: 15:50
